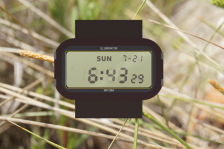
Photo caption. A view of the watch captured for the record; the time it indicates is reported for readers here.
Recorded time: 6:43:29
